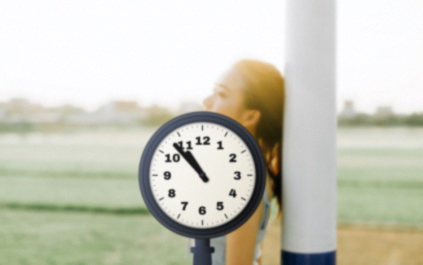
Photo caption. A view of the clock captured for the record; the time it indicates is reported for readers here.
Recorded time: 10:53
